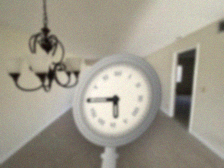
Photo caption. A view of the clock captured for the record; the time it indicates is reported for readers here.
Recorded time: 5:45
